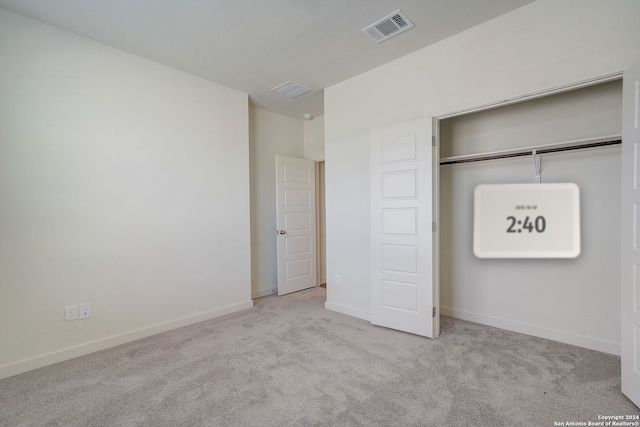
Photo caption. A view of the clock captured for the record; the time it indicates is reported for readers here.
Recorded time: 2:40
